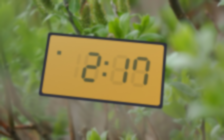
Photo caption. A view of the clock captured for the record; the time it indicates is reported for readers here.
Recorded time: 2:17
